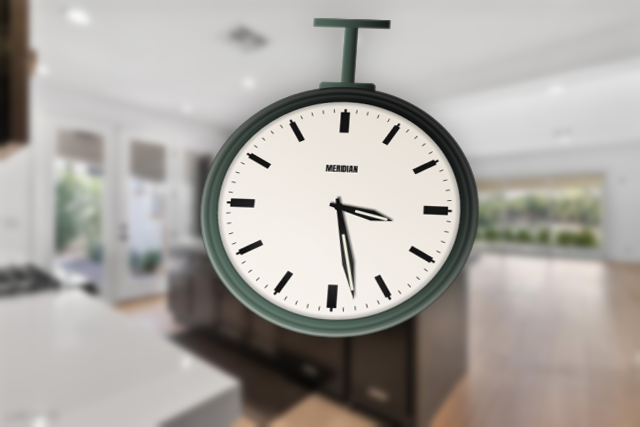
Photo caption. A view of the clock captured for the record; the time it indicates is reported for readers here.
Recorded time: 3:28
